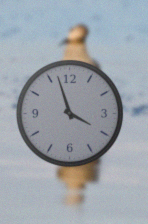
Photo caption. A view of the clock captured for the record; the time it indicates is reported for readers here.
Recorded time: 3:57
